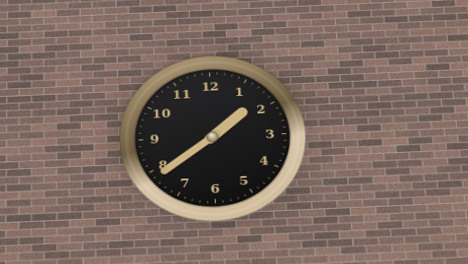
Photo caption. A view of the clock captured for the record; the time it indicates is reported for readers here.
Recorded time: 1:39
